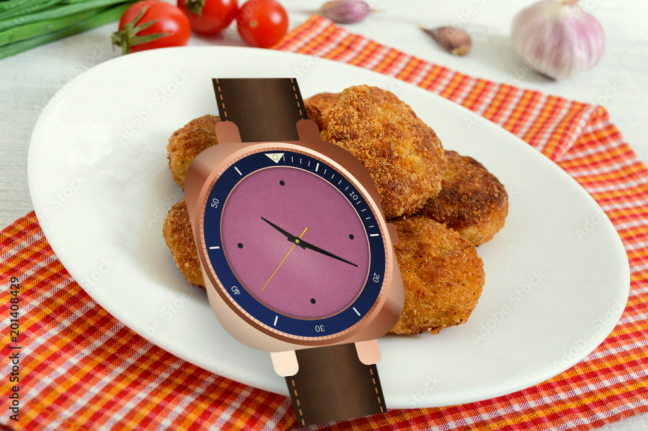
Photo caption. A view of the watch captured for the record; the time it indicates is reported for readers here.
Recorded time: 10:19:38
